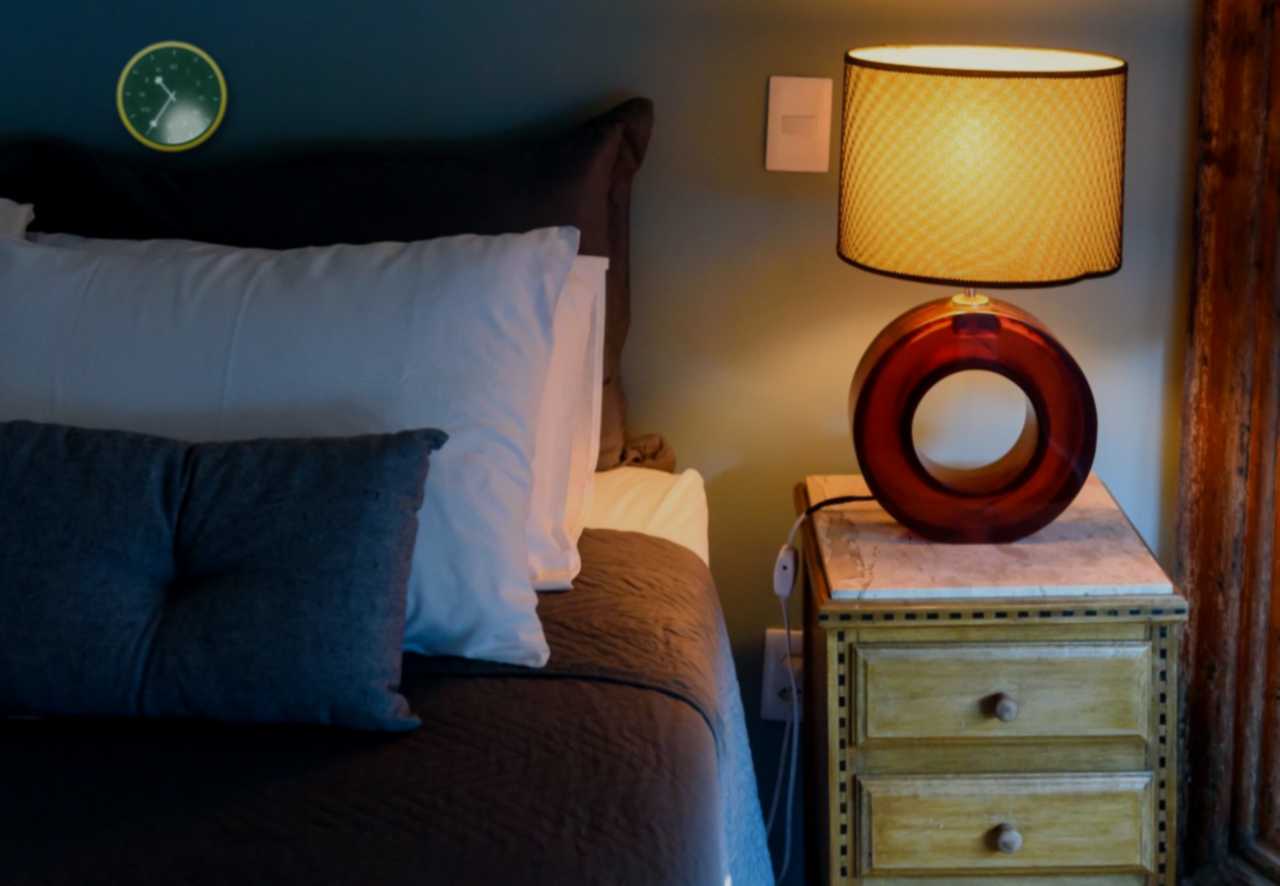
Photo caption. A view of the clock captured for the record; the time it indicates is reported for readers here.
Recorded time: 10:35
